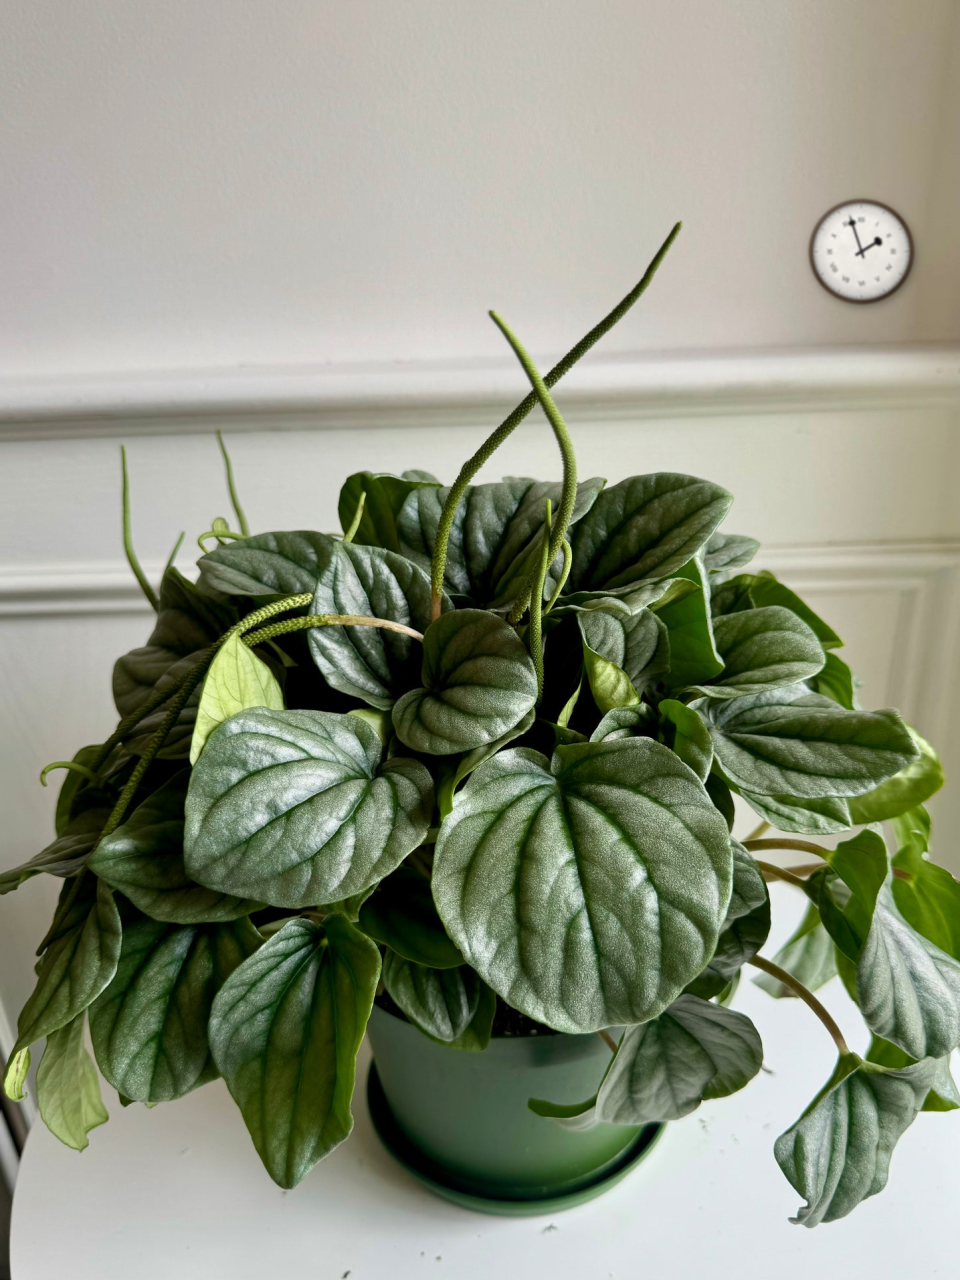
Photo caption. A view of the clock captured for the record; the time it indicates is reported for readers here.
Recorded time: 1:57
